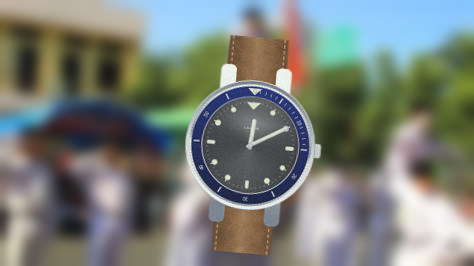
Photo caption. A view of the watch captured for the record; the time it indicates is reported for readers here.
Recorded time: 12:10
